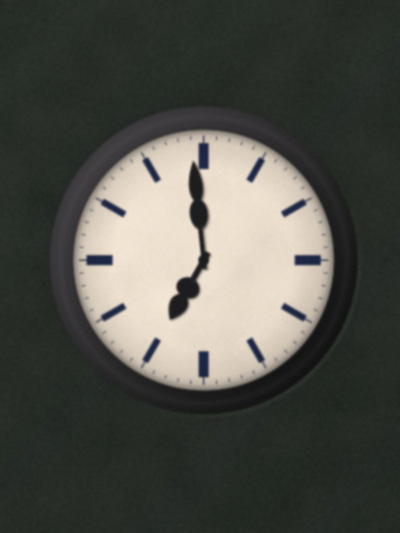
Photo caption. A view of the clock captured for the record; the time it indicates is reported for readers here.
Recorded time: 6:59
